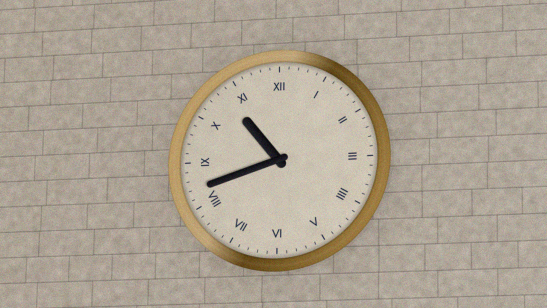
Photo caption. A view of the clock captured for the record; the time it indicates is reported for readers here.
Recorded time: 10:42
